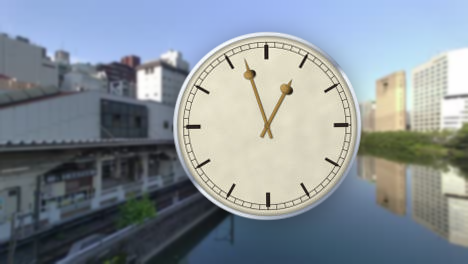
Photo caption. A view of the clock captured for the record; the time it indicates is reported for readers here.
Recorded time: 12:57
